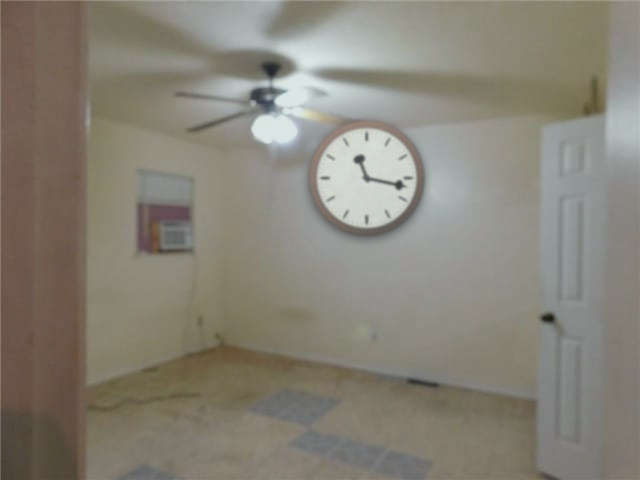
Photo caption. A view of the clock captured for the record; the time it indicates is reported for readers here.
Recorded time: 11:17
